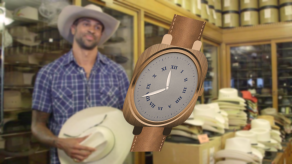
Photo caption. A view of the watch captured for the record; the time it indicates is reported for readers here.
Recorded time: 11:41
